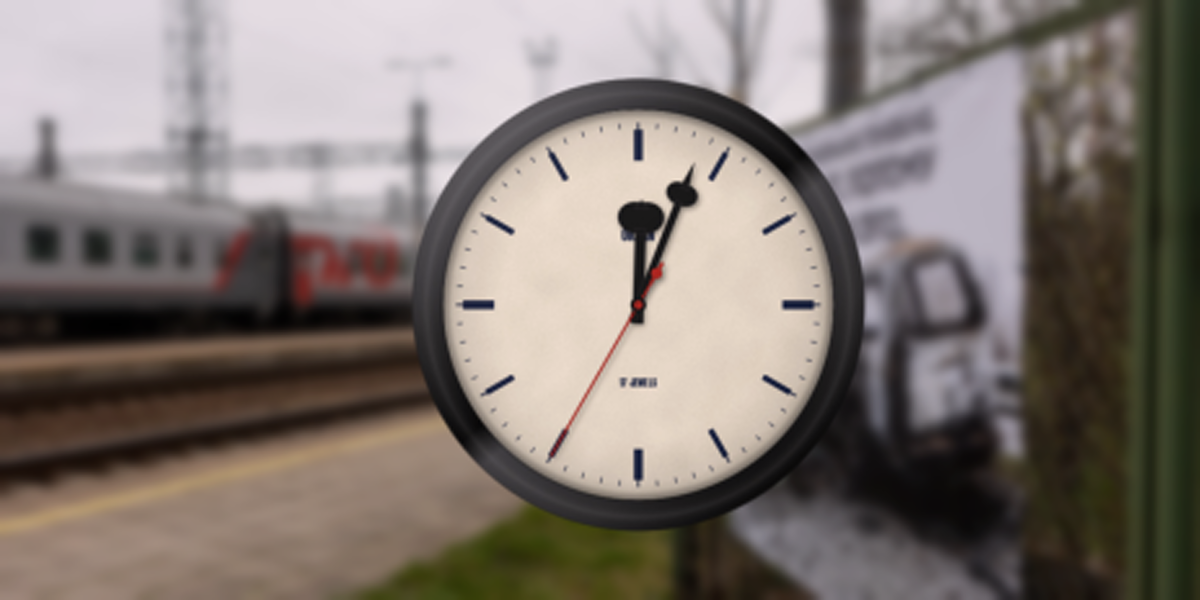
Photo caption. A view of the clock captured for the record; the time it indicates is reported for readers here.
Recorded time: 12:03:35
